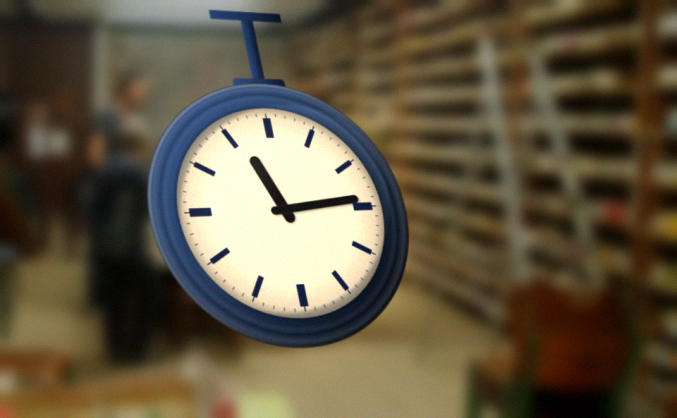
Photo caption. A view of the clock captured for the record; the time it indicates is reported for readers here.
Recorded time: 11:14
